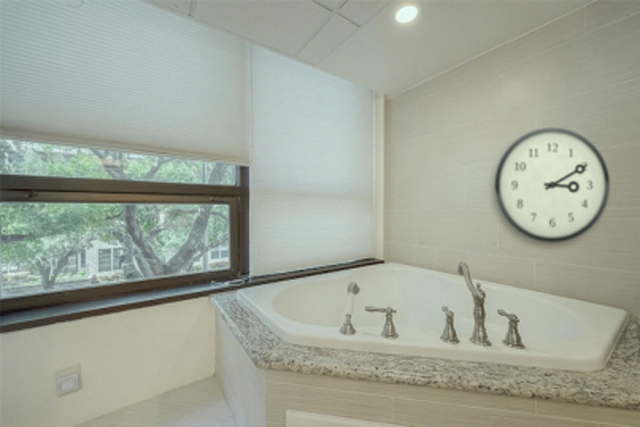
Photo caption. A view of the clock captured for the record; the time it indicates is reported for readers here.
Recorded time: 3:10
